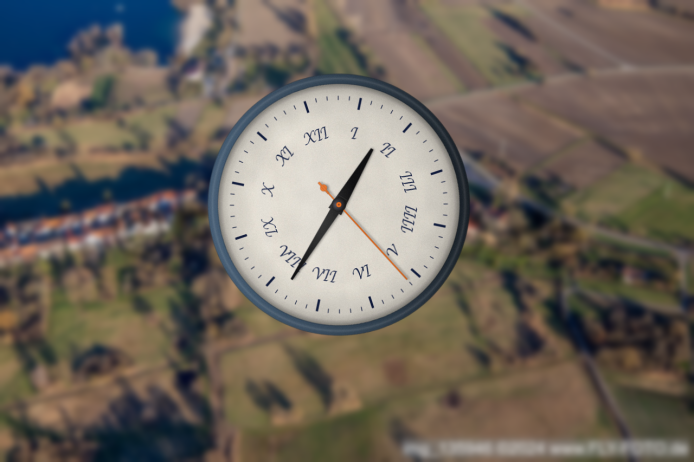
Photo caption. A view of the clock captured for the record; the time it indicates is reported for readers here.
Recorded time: 1:38:26
